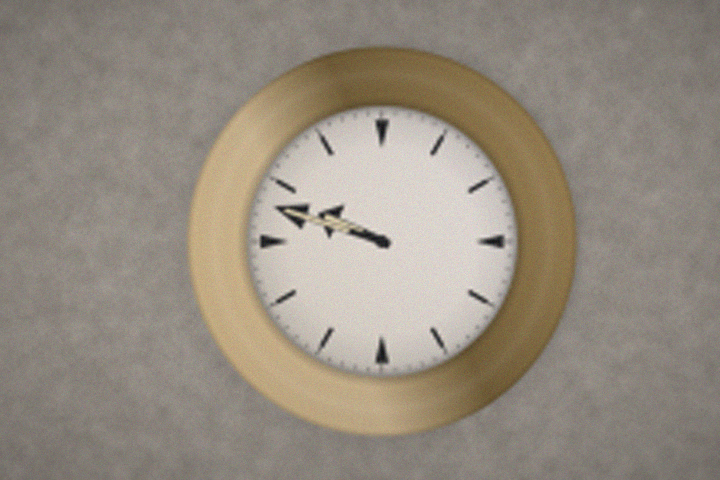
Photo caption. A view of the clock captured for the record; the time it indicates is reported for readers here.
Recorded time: 9:48
